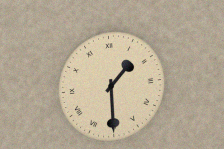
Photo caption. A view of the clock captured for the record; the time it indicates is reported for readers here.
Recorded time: 1:30
